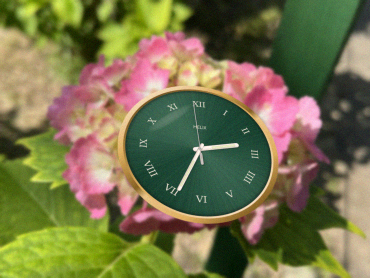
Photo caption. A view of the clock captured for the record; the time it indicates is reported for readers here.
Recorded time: 2:33:59
